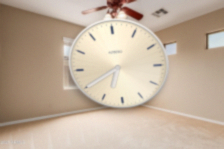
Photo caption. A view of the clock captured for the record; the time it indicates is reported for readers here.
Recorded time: 6:40
